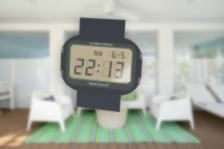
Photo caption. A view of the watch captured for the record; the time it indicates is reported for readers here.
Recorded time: 22:13
